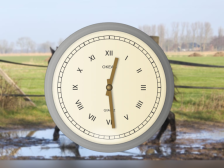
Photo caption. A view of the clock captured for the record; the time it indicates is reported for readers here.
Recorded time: 12:29
